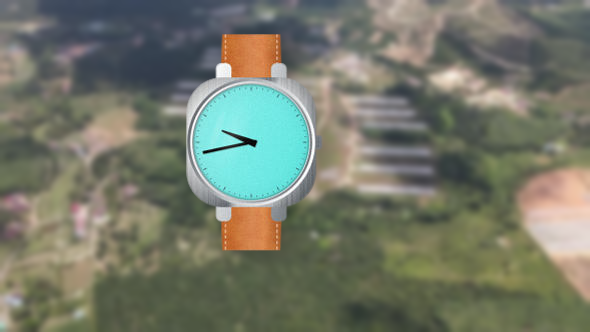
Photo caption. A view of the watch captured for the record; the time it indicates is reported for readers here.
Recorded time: 9:43
